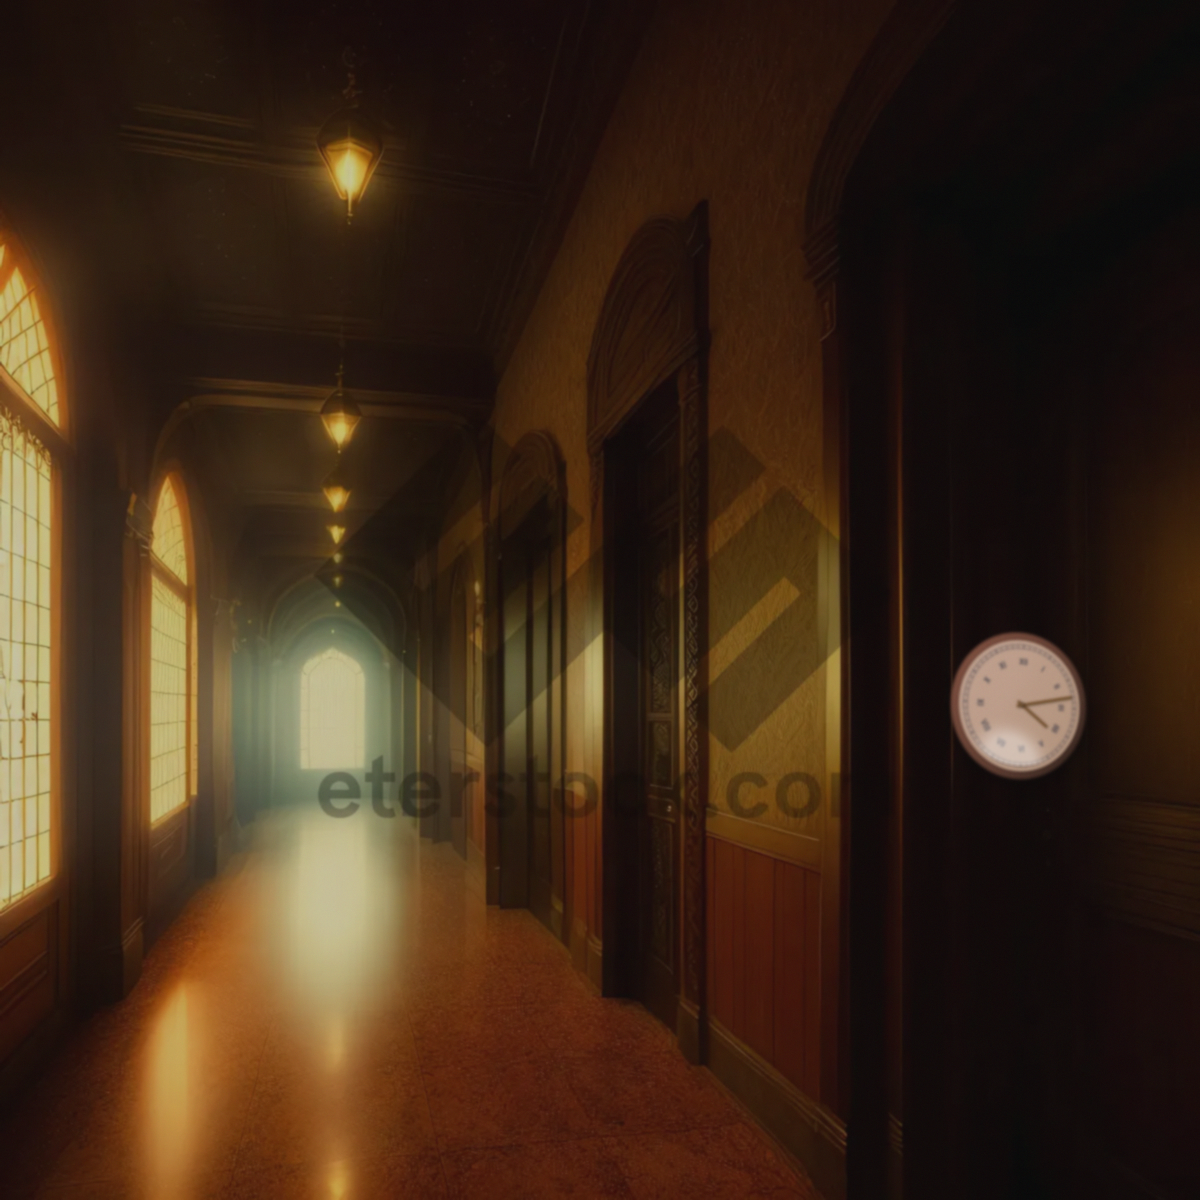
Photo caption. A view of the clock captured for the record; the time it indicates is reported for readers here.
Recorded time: 4:13
